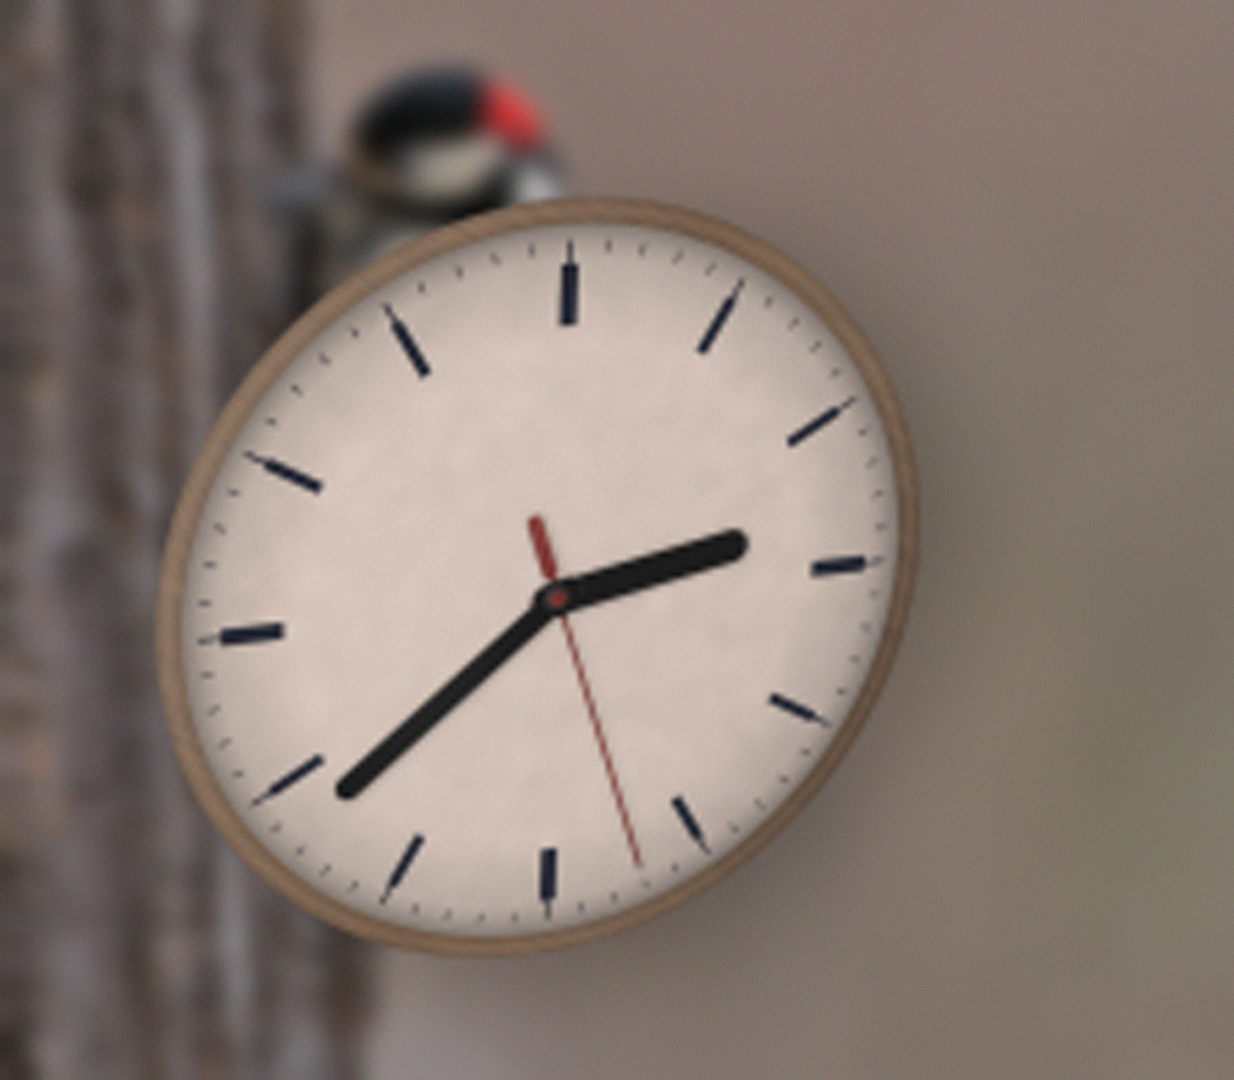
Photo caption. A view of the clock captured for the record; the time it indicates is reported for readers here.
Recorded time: 2:38:27
